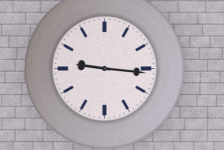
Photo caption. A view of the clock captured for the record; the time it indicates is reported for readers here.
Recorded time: 9:16
